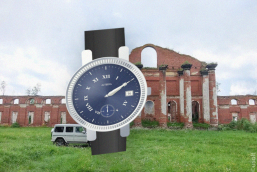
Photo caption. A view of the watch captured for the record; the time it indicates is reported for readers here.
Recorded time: 2:10
